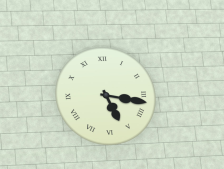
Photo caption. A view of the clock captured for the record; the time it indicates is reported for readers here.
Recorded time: 5:17
